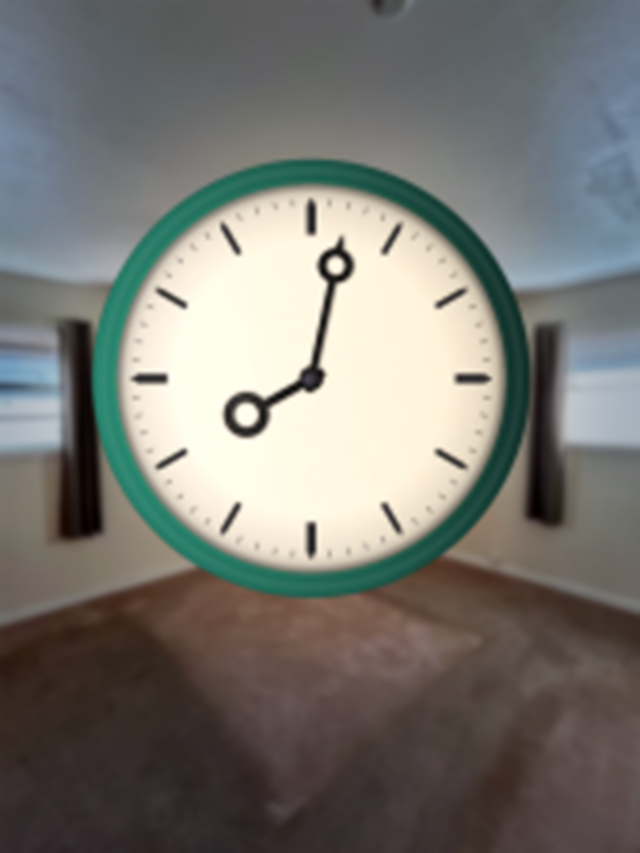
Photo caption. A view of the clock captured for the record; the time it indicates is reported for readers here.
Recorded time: 8:02
